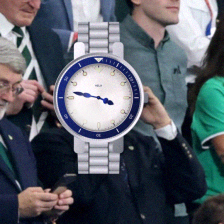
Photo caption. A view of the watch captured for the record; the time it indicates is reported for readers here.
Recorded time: 3:47
